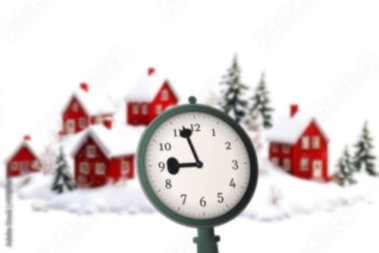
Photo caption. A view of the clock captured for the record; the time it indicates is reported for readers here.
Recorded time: 8:57
